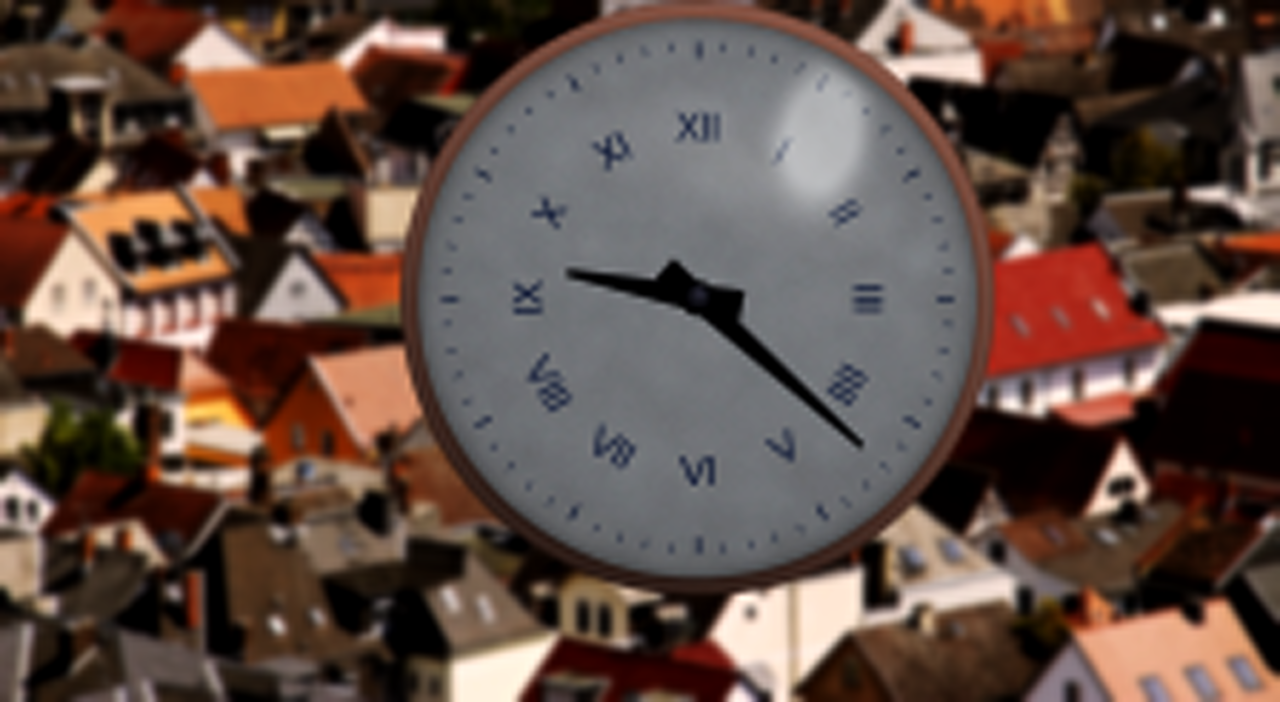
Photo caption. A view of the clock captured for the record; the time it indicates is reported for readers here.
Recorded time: 9:22
